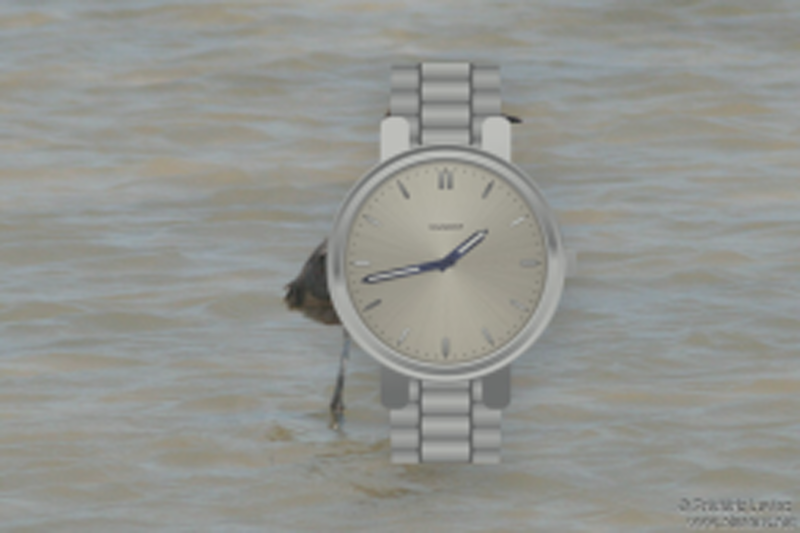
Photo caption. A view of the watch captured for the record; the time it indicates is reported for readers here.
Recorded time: 1:43
